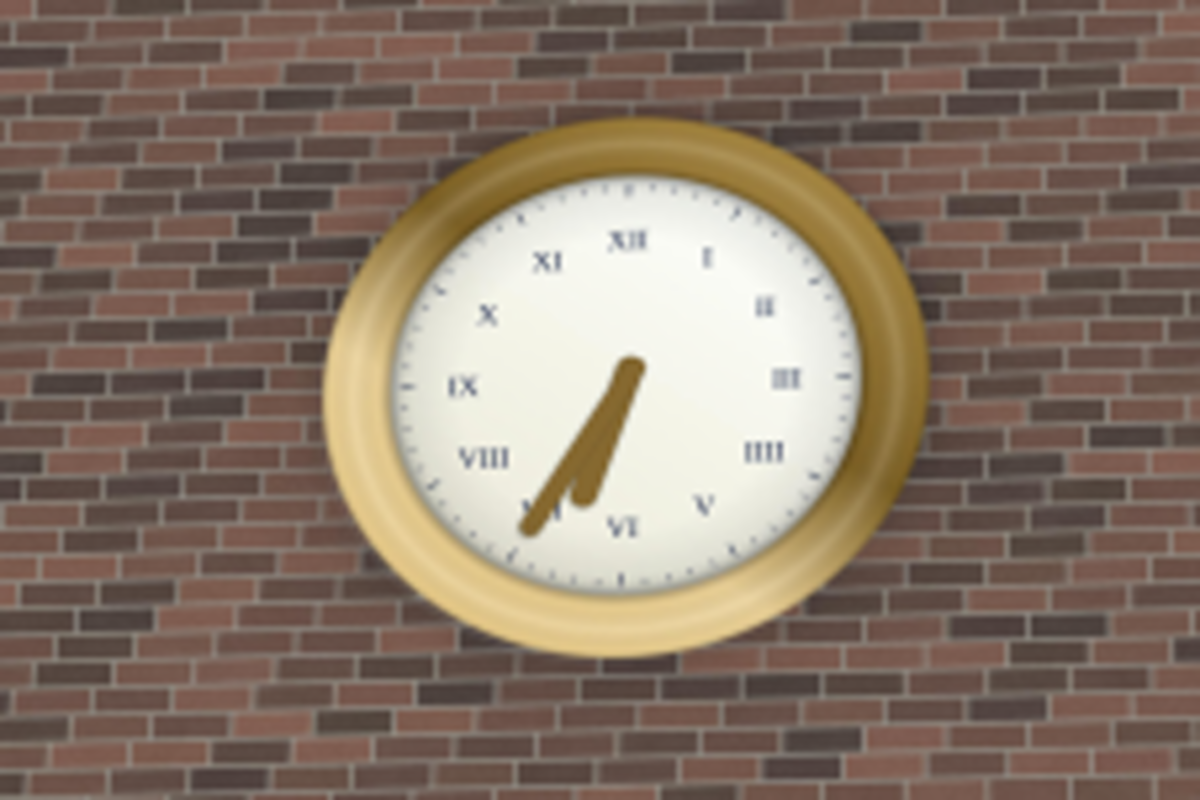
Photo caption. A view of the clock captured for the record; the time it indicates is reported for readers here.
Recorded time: 6:35
